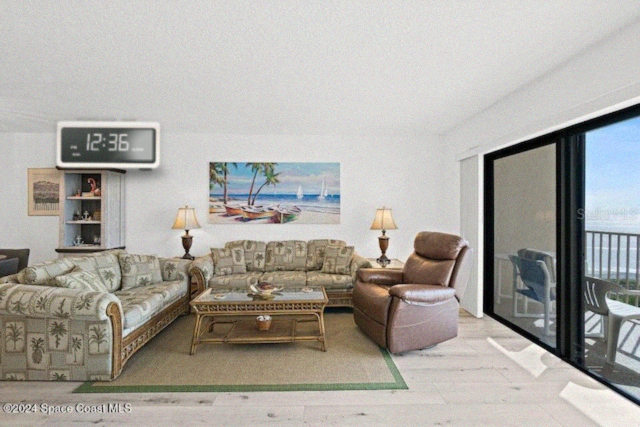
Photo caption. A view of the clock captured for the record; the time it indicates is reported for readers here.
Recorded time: 12:36
